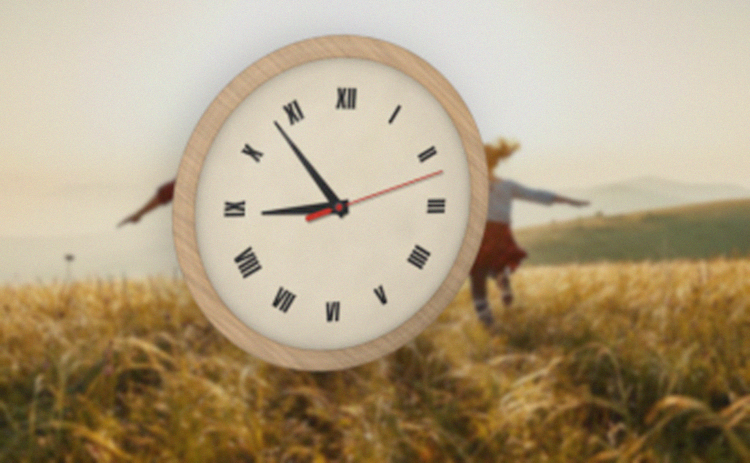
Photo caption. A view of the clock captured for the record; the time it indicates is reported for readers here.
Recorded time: 8:53:12
